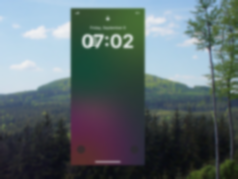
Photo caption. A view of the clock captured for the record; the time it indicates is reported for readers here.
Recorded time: 7:02
